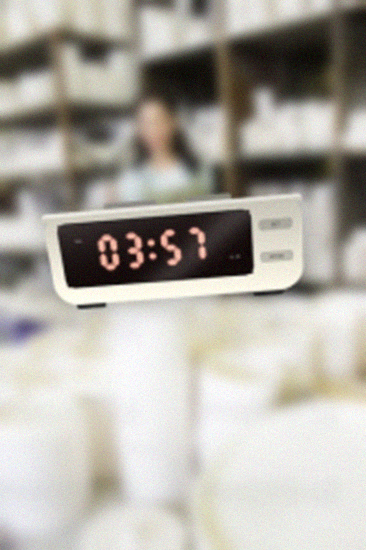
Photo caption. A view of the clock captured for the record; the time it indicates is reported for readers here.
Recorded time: 3:57
